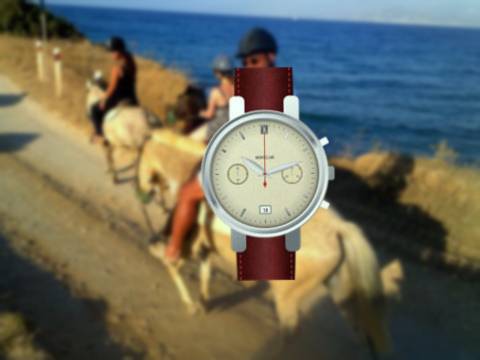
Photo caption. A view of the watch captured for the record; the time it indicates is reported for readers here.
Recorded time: 10:12
